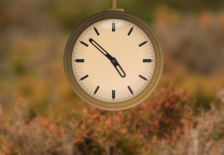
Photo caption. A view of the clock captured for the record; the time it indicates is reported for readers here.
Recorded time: 4:52
